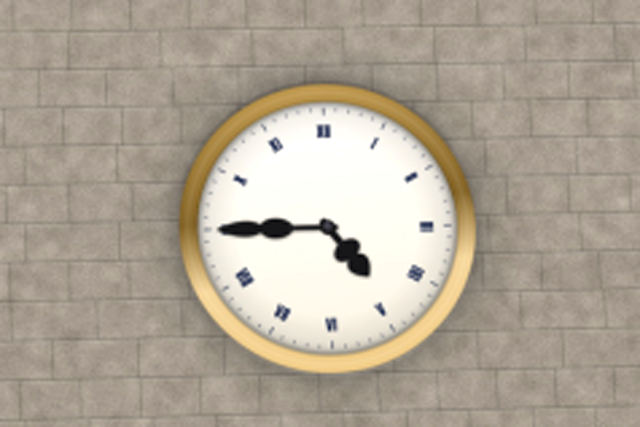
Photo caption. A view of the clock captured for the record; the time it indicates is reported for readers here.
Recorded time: 4:45
